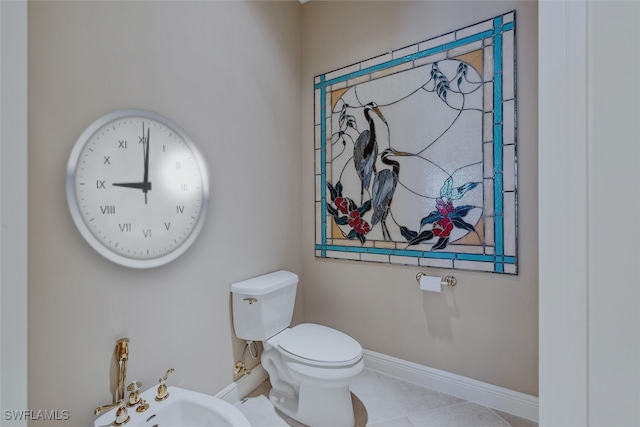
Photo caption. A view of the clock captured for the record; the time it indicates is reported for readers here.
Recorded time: 9:01:00
